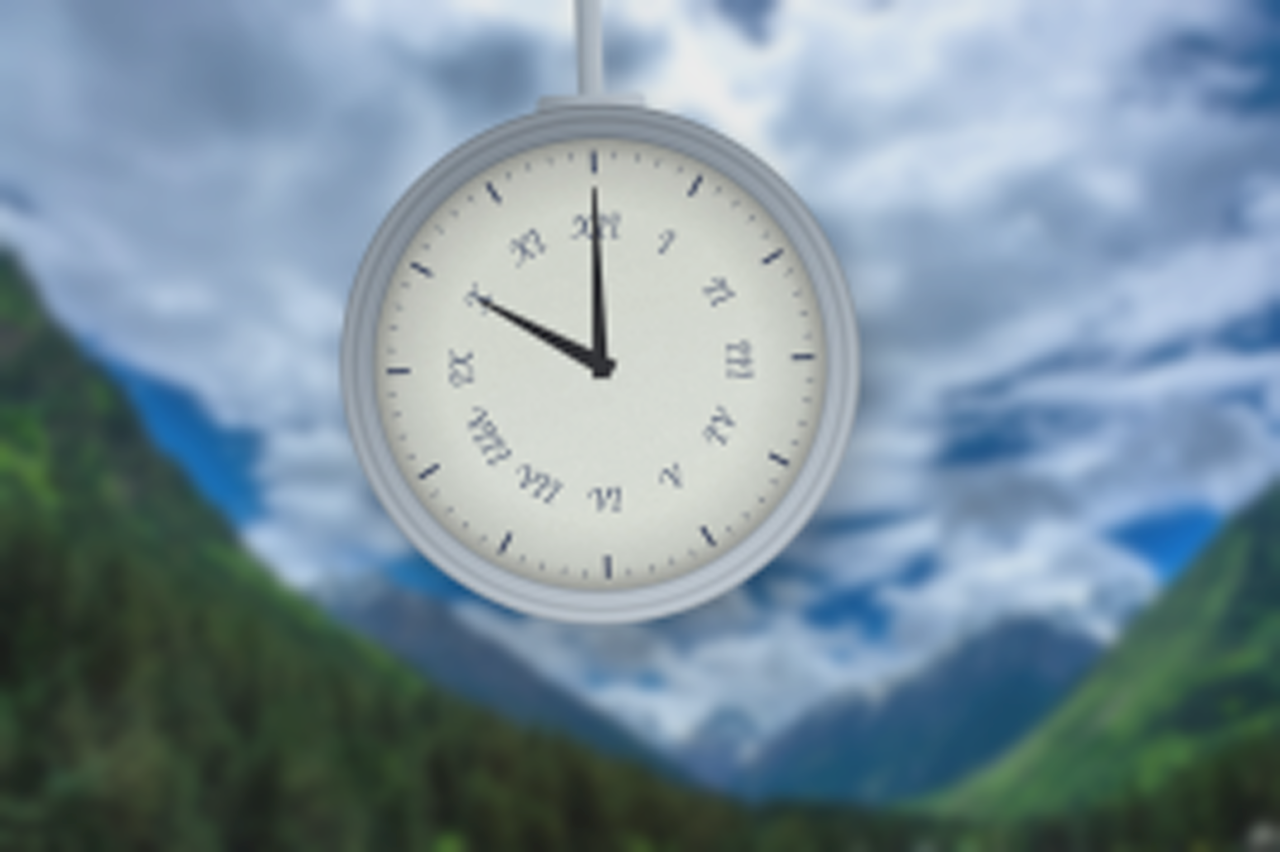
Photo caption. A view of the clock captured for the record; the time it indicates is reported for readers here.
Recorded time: 10:00
